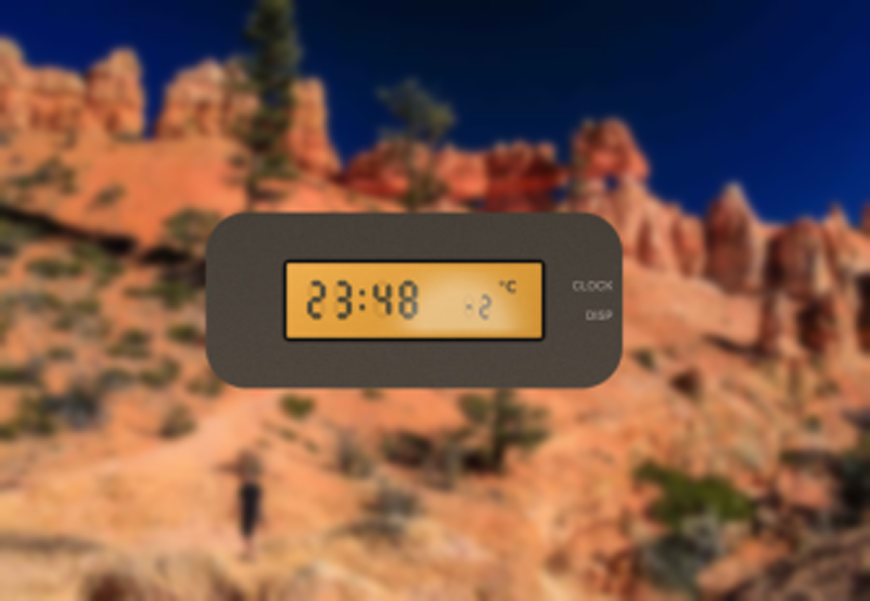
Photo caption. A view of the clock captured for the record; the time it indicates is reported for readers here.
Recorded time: 23:48
